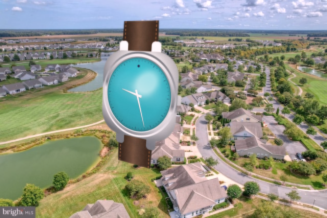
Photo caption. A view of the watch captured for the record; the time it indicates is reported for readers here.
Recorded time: 9:27
